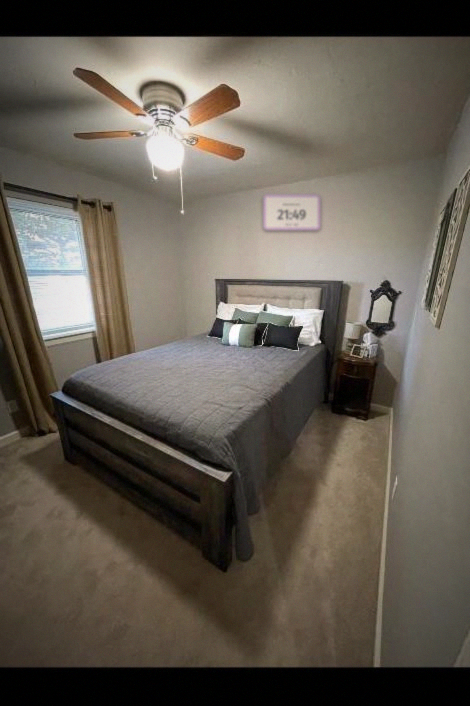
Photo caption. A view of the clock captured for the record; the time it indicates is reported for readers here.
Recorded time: 21:49
